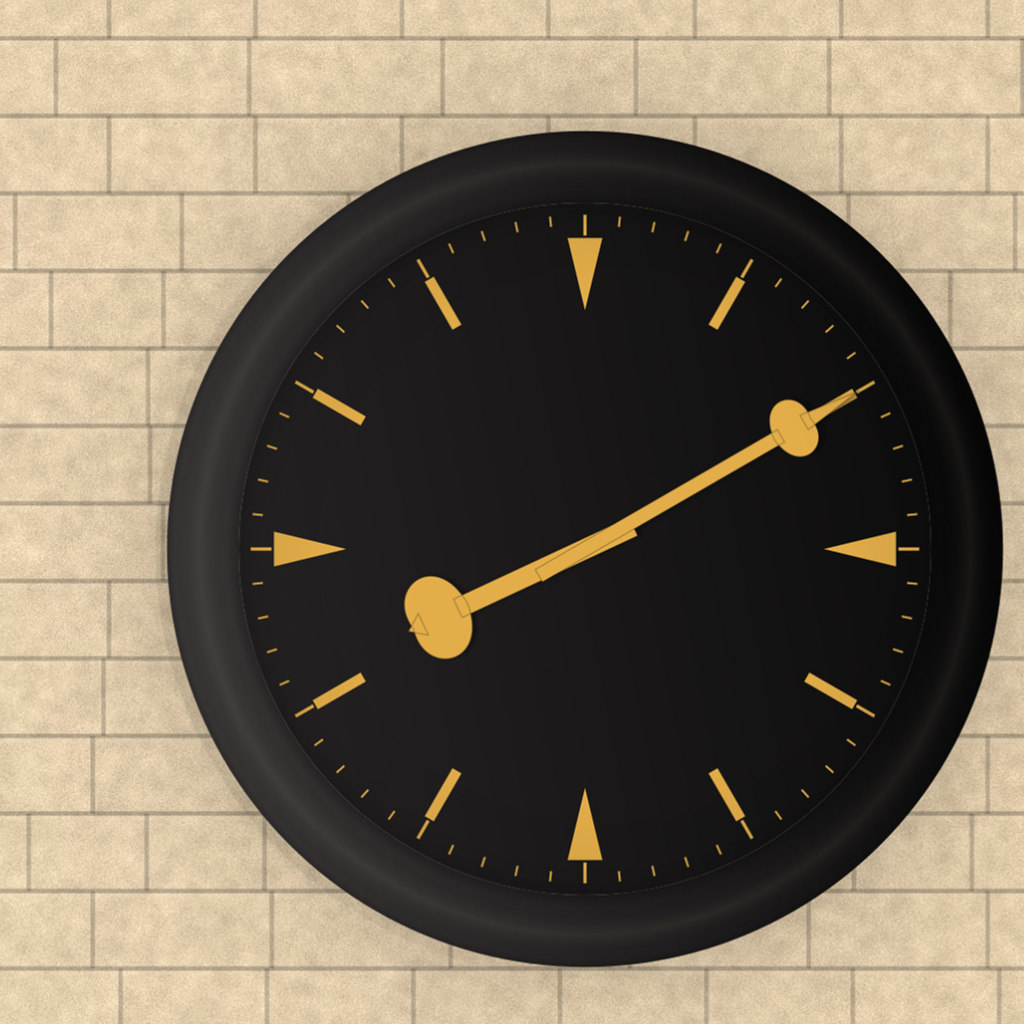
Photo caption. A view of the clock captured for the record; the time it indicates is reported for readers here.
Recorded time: 8:10
